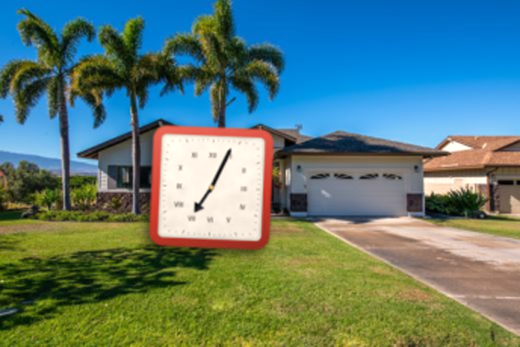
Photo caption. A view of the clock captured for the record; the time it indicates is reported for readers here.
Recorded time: 7:04
